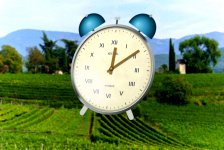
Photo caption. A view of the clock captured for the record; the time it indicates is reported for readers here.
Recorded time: 12:09
